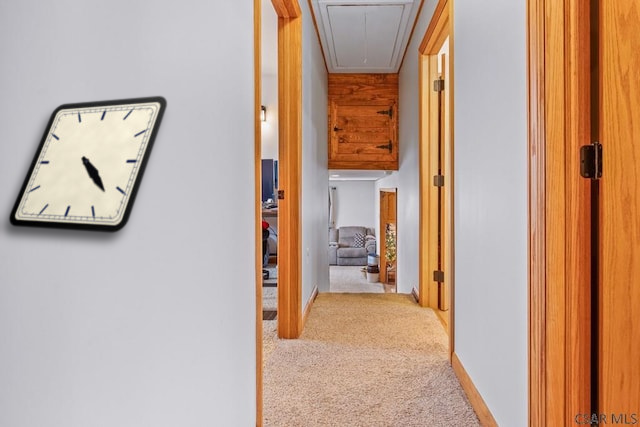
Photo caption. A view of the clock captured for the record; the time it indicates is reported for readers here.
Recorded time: 4:22
